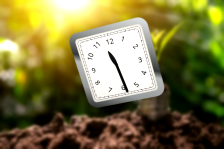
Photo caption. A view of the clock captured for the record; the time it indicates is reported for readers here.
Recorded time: 11:29
